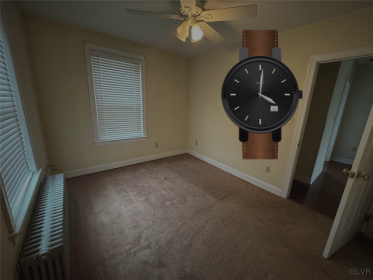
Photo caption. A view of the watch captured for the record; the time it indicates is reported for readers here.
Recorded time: 4:01
